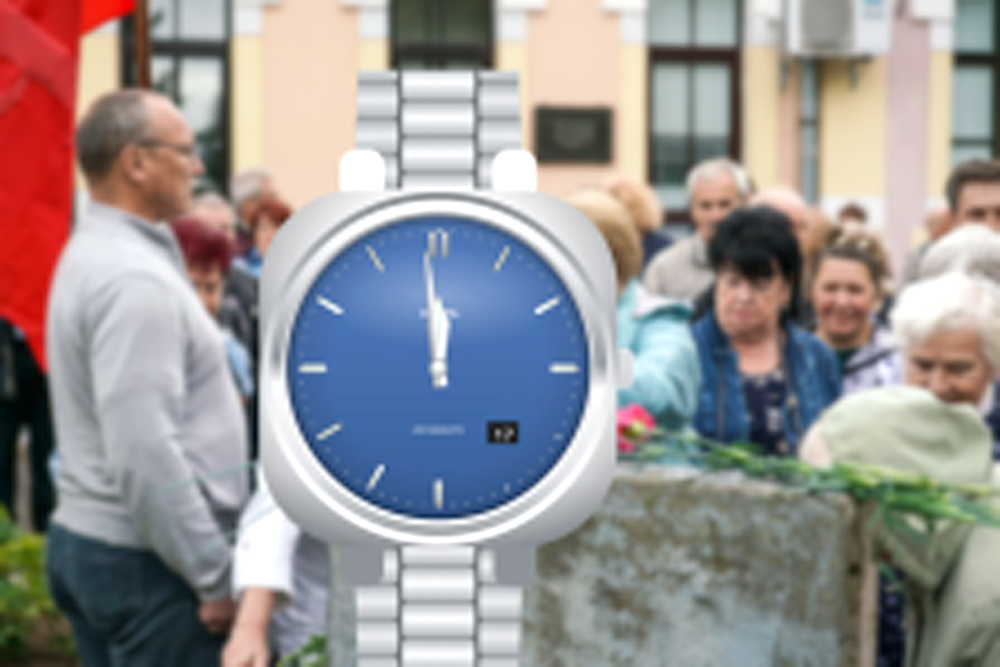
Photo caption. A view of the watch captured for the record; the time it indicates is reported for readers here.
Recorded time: 11:59
